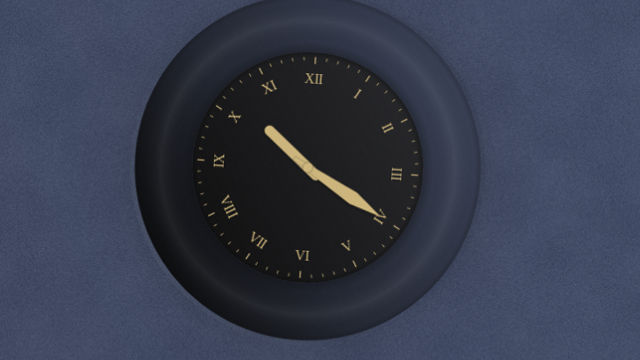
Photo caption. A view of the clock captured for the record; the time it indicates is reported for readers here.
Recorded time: 10:20
